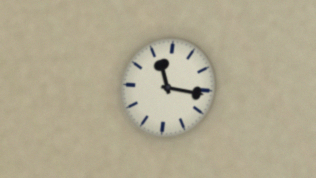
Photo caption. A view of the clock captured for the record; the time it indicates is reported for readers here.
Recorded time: 11:16
